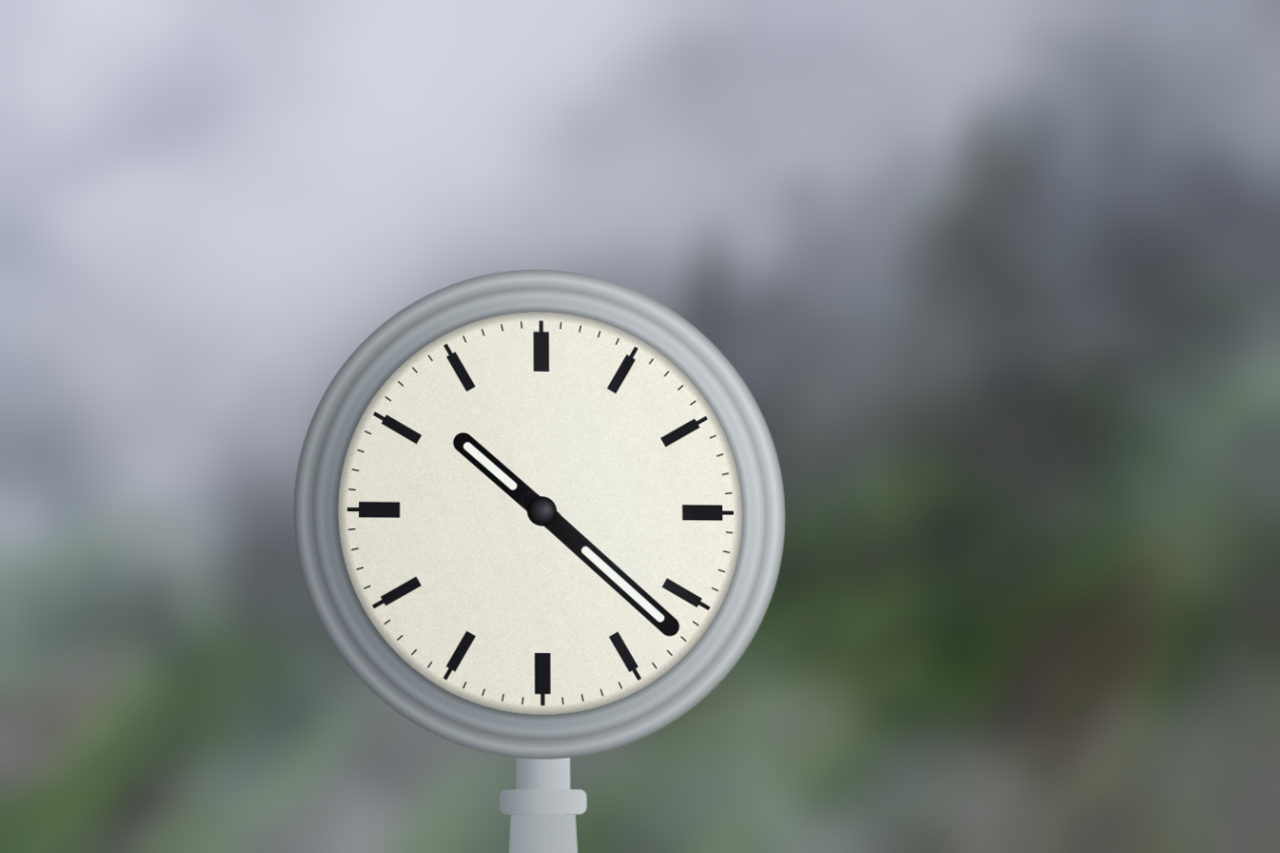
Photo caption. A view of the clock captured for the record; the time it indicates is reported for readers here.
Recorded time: 10:22
